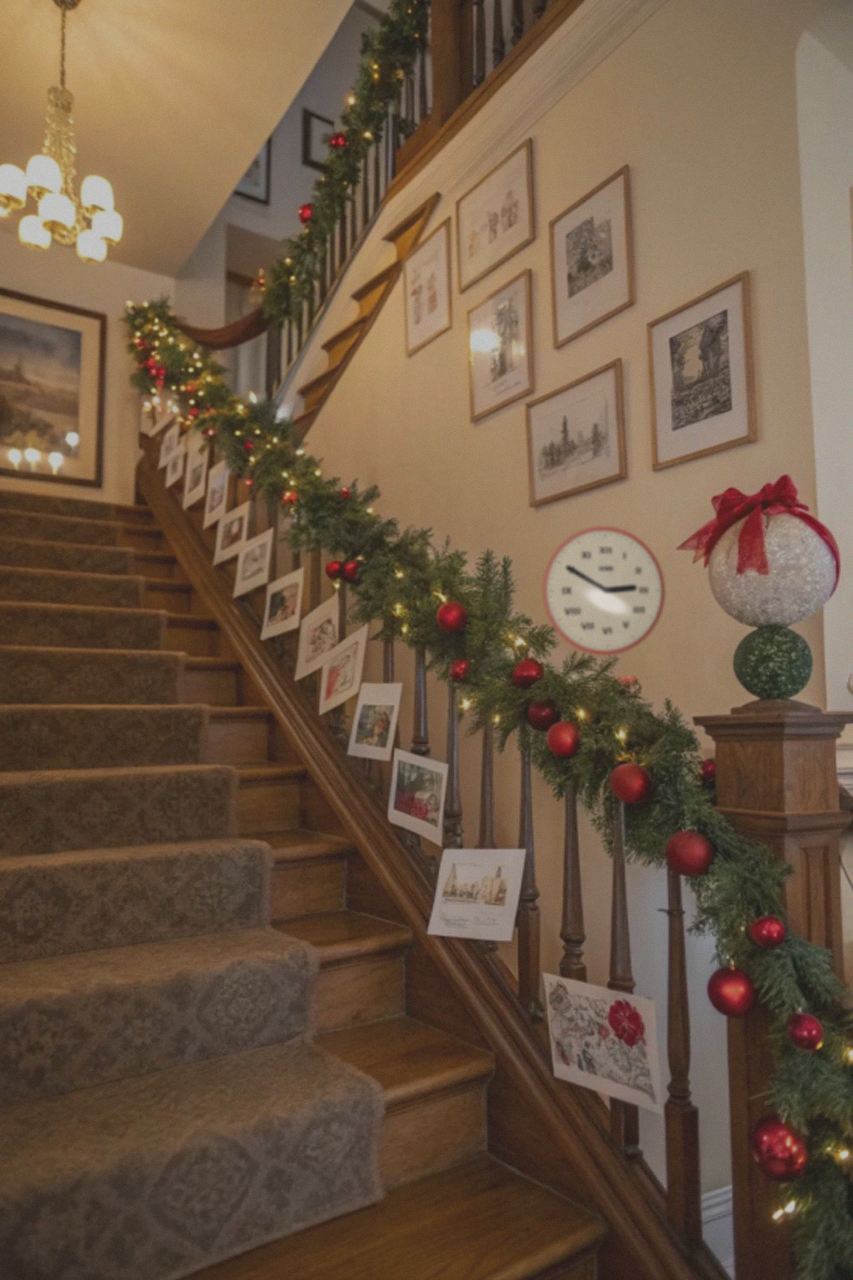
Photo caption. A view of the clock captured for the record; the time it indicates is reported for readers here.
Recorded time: 2:50
